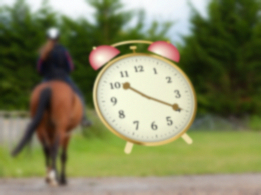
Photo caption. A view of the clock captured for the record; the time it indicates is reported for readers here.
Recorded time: 10:20
